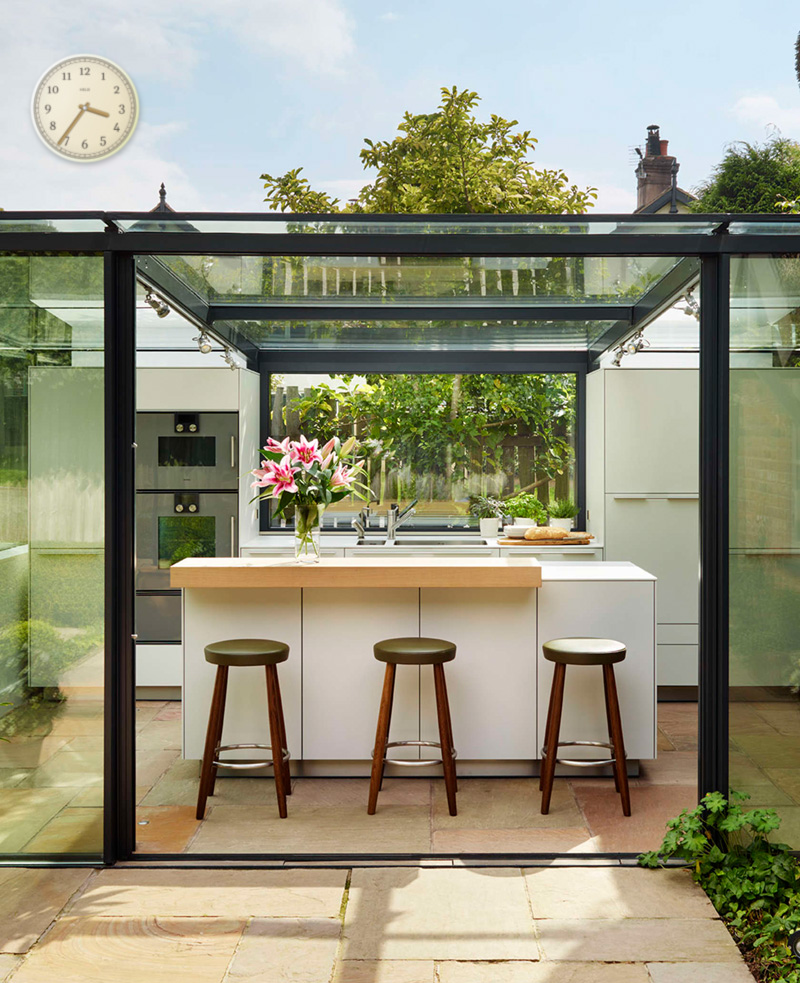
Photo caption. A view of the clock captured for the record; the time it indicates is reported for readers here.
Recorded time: 3:36
